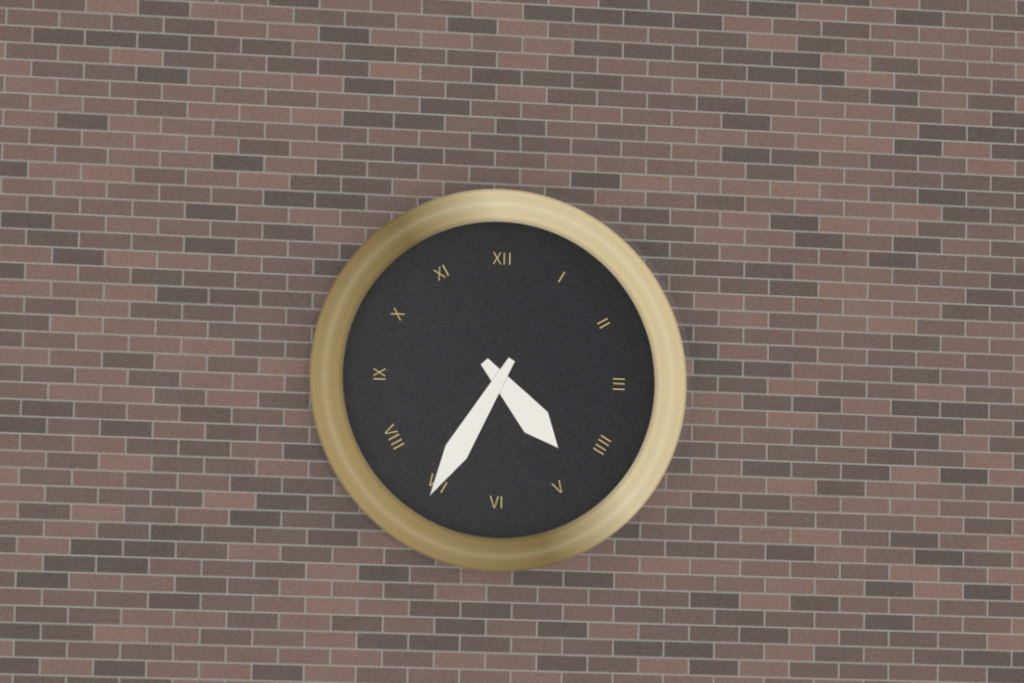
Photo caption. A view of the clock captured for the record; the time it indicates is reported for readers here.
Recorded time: 4:35
